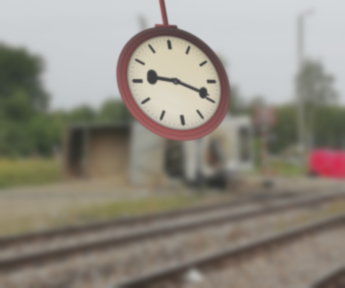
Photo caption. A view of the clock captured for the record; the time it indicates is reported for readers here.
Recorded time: 9:19
